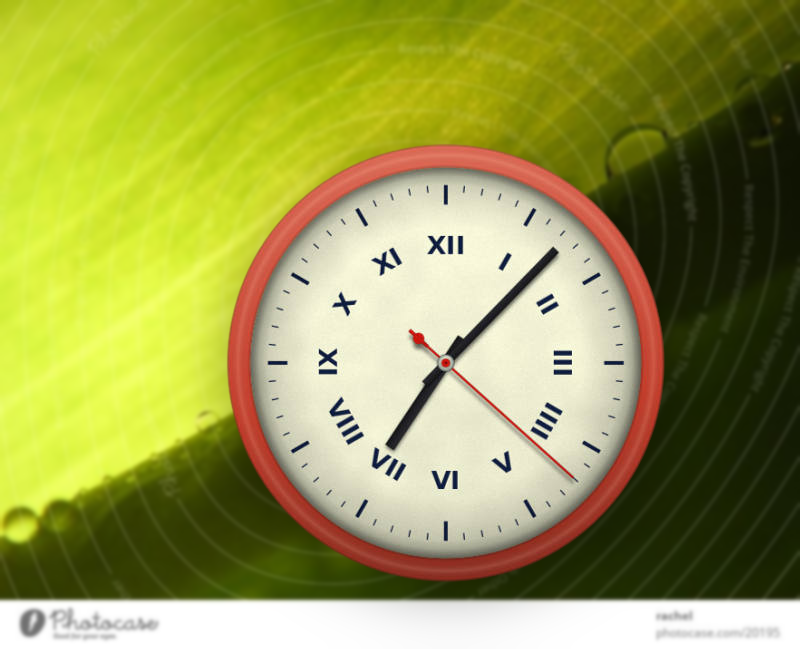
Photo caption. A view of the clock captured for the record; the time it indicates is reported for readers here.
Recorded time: 7:07:22
